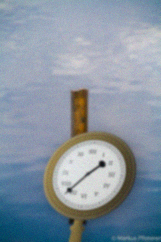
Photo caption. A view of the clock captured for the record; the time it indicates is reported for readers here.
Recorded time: 1:37
